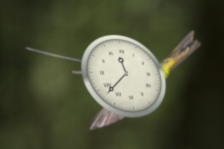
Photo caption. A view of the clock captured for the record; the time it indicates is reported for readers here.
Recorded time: 11:38
